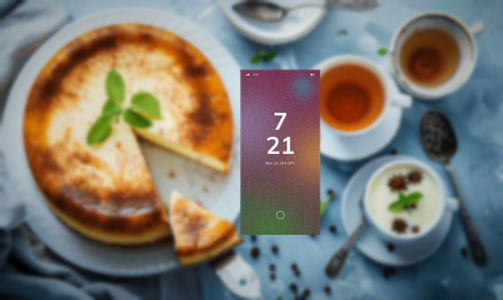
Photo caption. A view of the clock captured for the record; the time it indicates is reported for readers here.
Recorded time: 7:21
